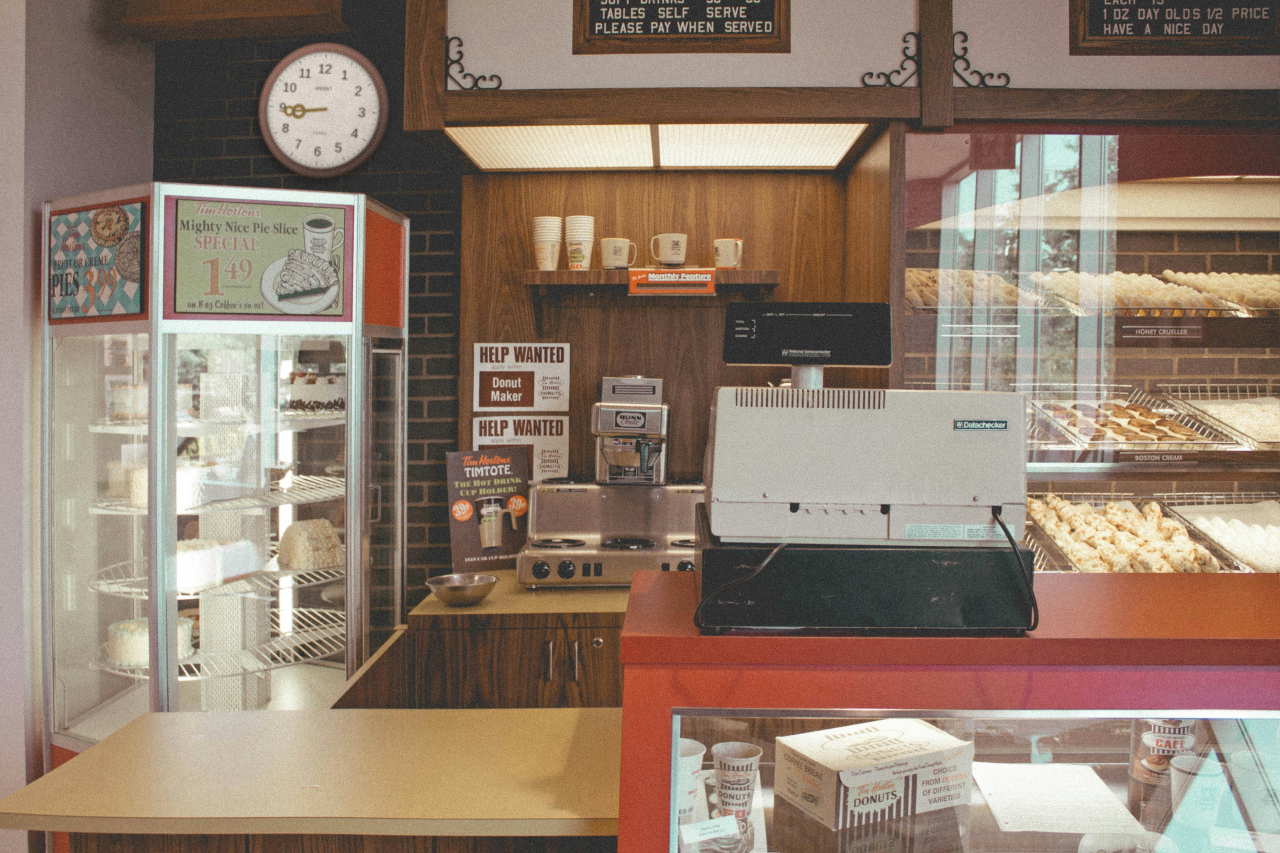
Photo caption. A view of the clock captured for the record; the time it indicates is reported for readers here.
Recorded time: 8:44
